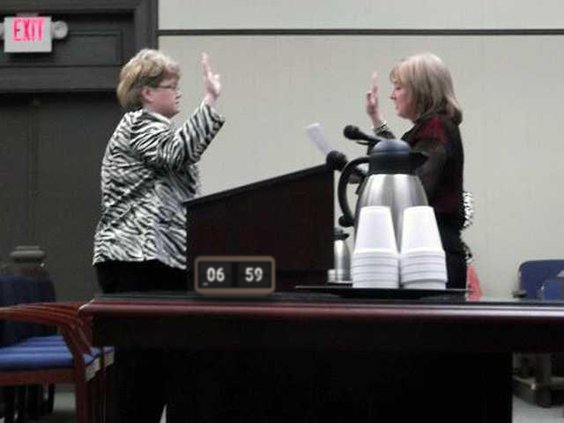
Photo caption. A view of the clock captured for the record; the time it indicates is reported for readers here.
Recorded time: 6:59
